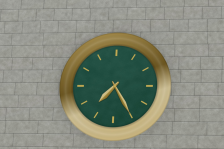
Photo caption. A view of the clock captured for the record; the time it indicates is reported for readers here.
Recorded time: 7:25
